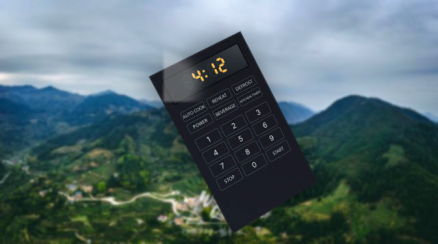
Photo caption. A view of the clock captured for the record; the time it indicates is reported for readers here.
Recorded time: 4:12
